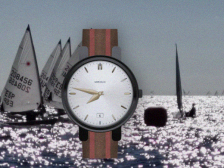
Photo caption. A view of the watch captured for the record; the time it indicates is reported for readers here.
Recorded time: 7:47
